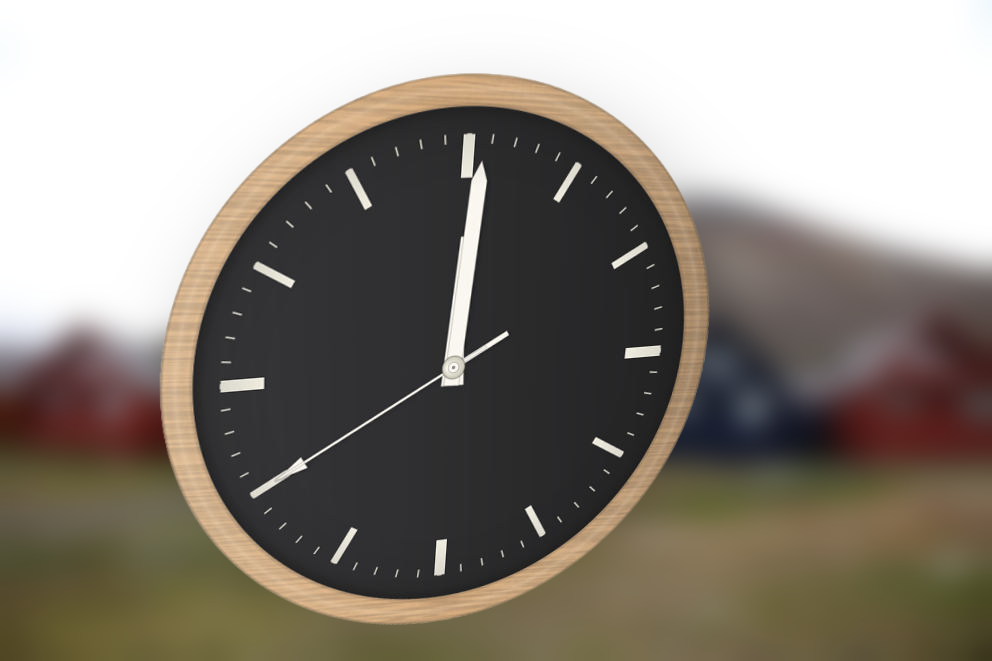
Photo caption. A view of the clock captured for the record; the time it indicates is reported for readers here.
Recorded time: 12:00:40
